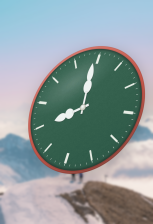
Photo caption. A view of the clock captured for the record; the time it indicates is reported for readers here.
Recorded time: 7:59
